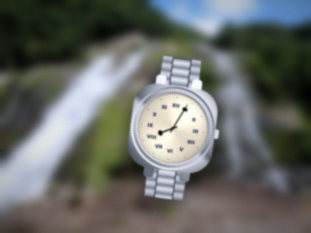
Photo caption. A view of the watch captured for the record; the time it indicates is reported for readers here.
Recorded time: 8:04
